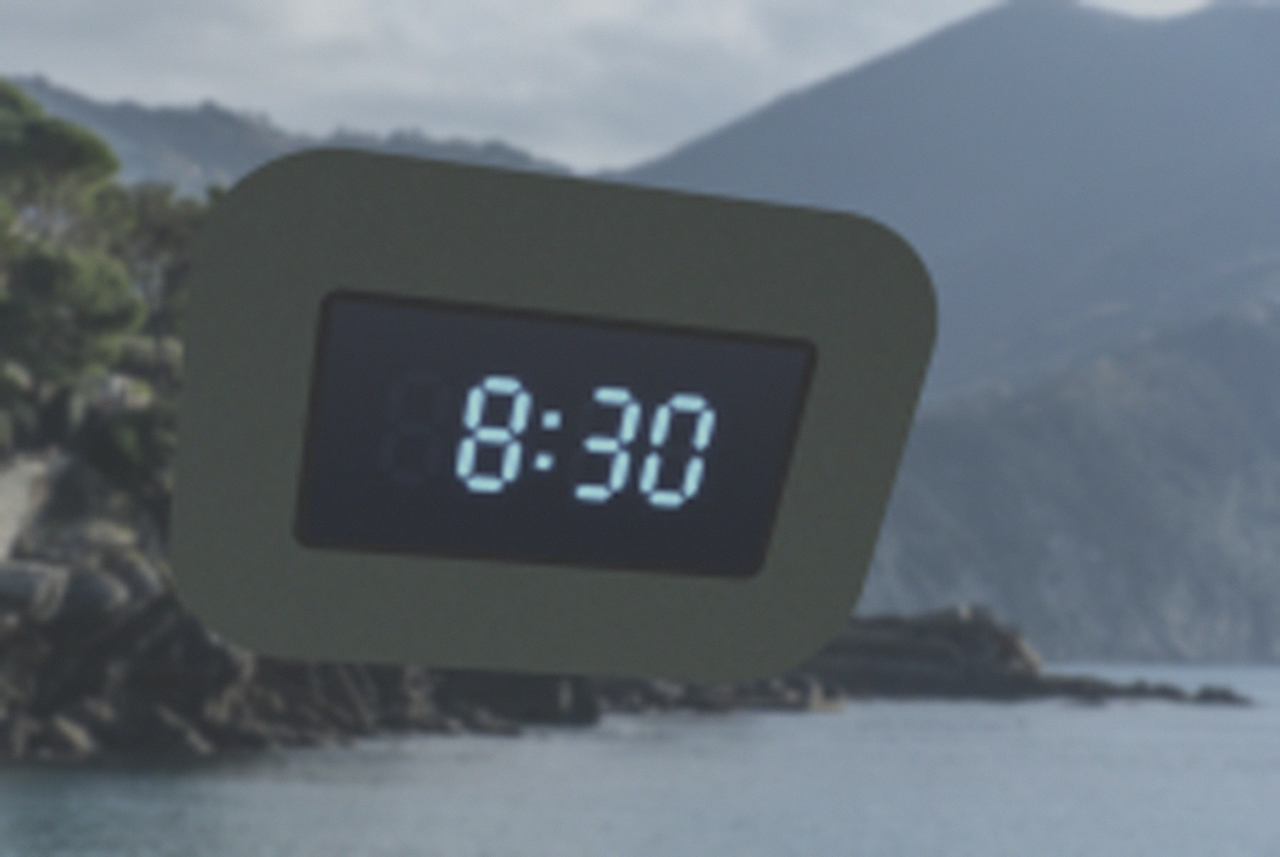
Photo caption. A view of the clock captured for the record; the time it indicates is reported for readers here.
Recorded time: 8:30
